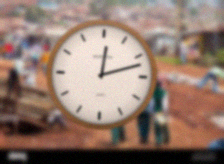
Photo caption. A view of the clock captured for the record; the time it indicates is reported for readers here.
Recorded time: 12:12
